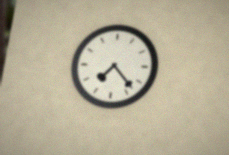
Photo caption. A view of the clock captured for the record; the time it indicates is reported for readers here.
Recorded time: 7:23
